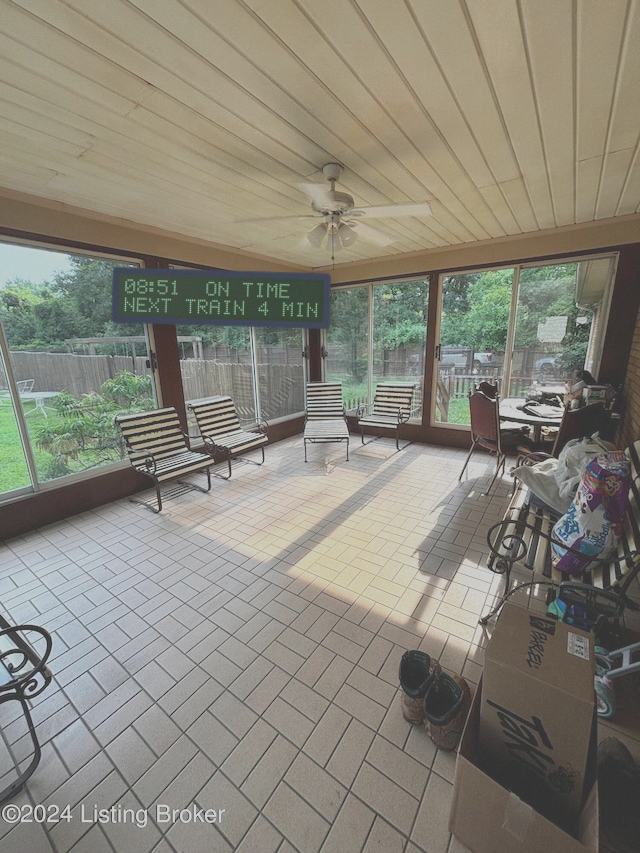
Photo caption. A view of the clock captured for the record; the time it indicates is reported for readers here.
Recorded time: 8:51
